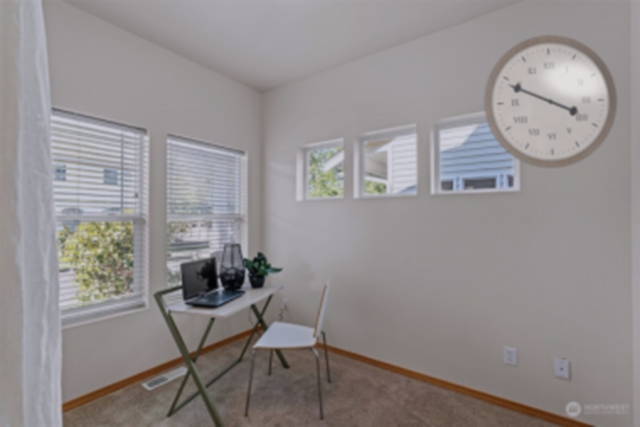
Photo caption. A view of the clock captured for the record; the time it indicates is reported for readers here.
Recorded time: 3:49
